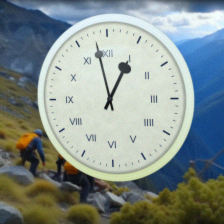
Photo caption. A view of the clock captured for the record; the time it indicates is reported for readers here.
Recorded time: 12:58
